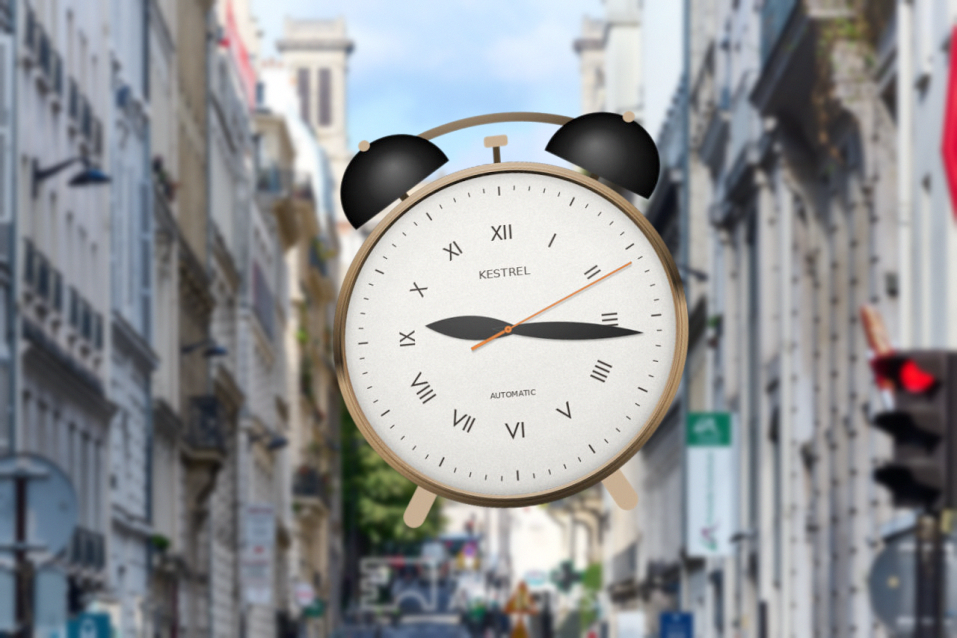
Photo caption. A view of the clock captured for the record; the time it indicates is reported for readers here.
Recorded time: 9:16:11
